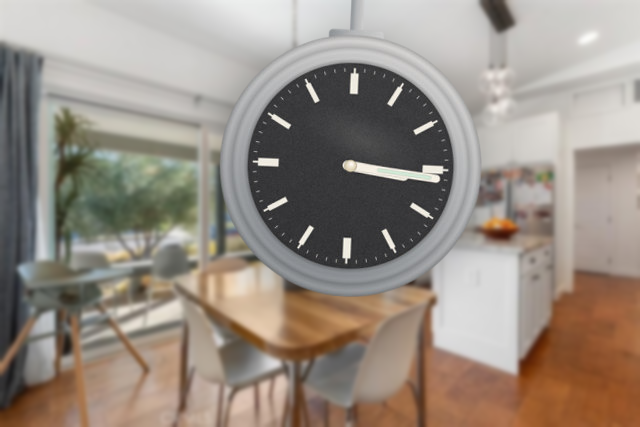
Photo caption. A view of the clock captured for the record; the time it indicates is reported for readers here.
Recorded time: 3:16
